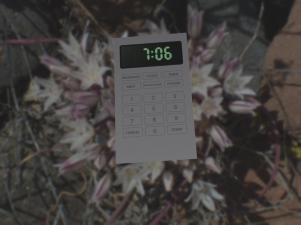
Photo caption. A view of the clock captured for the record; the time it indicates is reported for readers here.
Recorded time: 7:06
